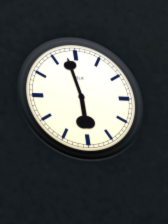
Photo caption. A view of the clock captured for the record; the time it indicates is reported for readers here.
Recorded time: 5:58
